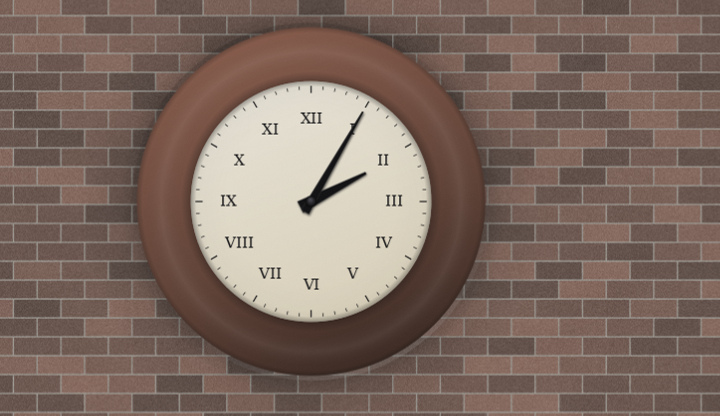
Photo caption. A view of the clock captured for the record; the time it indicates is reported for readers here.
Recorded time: 2:05
